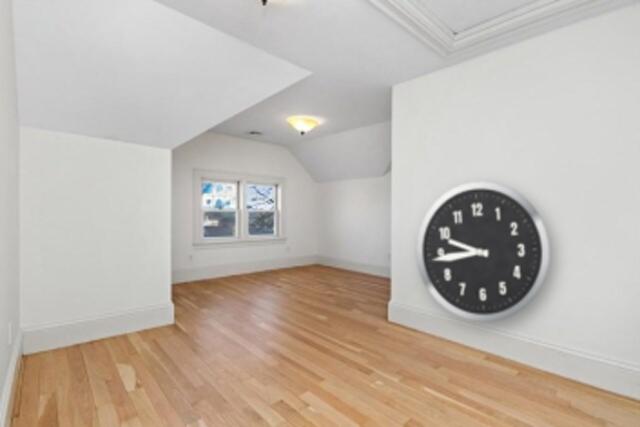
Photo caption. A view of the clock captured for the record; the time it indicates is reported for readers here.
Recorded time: 9:44
